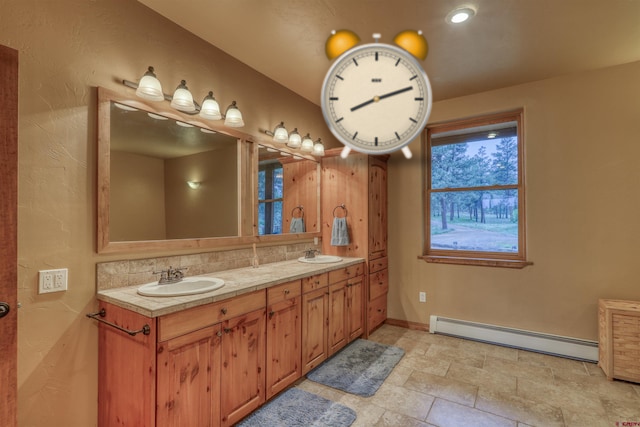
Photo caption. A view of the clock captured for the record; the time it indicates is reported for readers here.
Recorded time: 8:12
